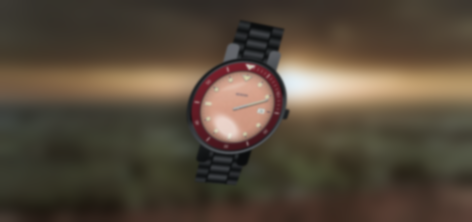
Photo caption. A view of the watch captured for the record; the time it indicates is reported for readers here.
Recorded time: 2:11
